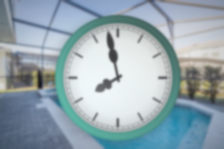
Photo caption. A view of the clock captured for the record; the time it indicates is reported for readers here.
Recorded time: 7:58
